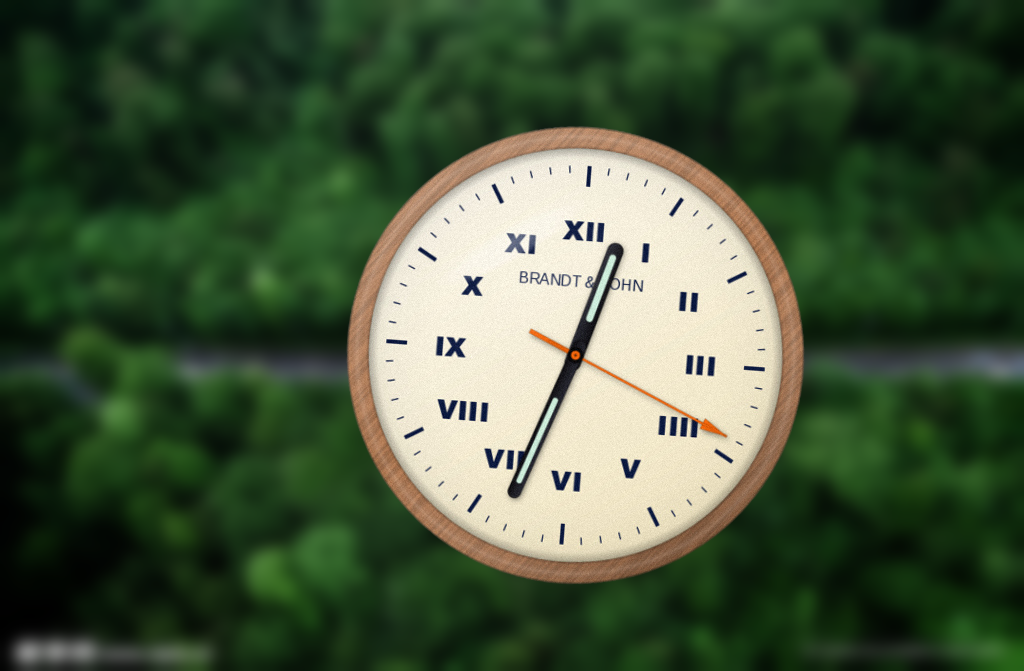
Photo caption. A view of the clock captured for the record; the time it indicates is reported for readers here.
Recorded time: 12:33:19
